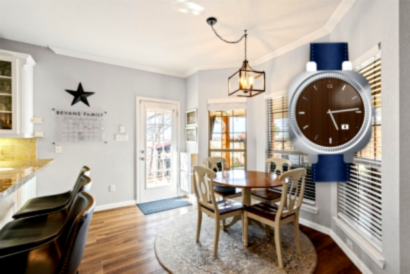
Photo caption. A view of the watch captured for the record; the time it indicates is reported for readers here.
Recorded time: 5:14
